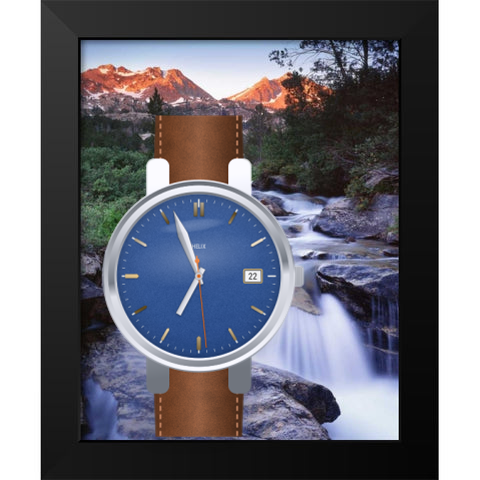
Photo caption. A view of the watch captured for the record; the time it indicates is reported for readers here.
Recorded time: 6:56:29
